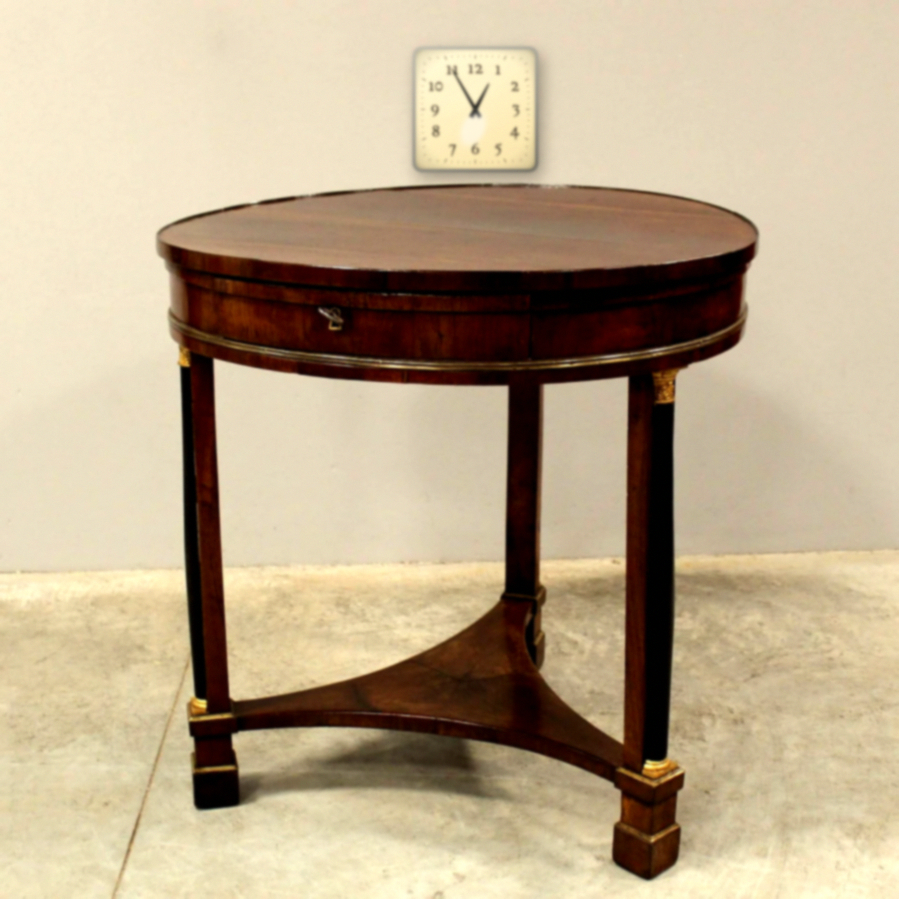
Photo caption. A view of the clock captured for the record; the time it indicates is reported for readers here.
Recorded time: 12:55
